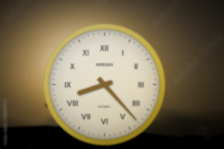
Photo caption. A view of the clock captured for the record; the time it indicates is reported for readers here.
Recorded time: 8:23
